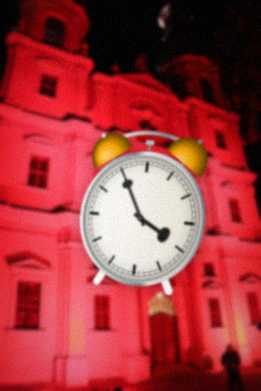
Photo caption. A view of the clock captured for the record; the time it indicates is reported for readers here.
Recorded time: 3:55
